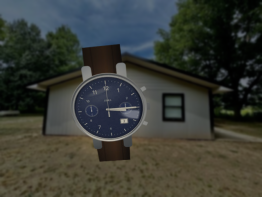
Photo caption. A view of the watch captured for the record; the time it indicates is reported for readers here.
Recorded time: 3:15
